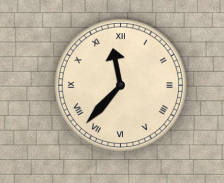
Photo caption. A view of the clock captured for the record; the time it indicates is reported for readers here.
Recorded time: 11:37
